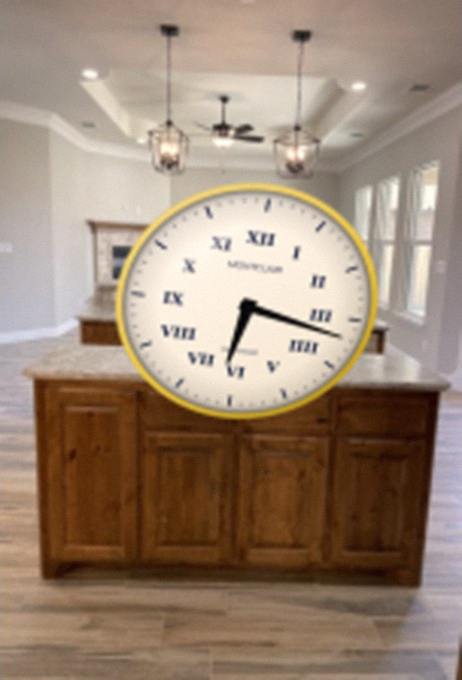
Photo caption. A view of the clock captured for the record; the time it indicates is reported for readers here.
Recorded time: 6:17
